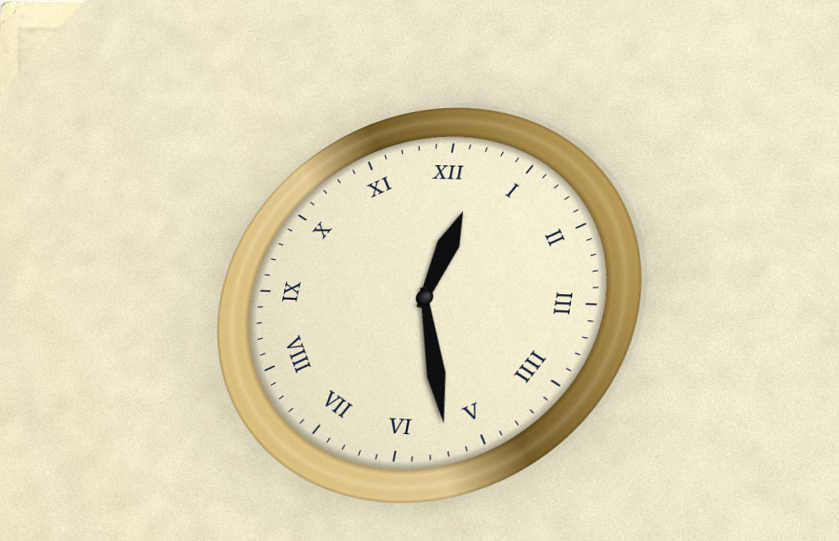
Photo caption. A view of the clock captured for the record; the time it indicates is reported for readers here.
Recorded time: 12:27
